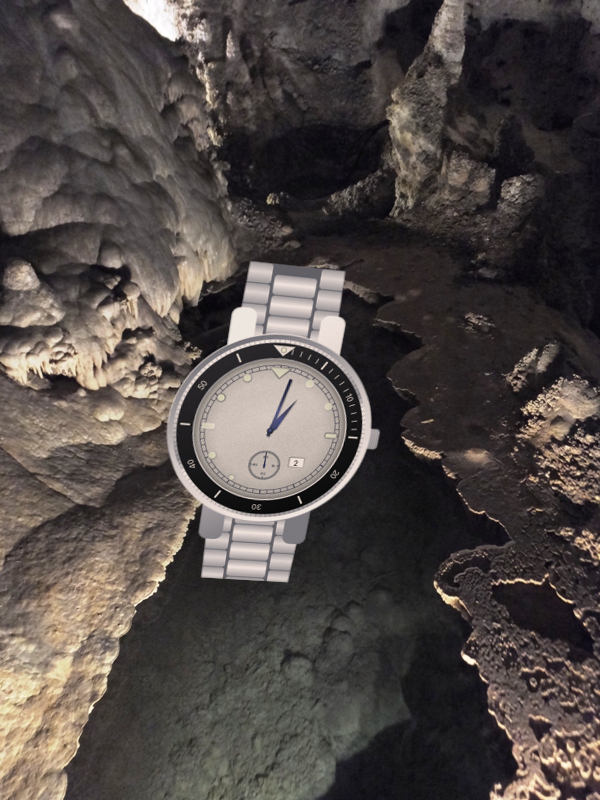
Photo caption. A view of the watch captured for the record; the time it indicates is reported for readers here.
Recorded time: 1:02
